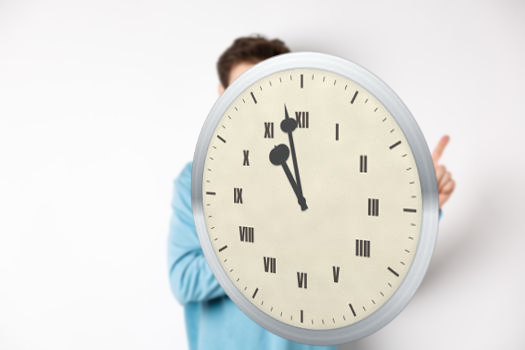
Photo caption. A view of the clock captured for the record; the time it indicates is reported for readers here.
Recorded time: 10:58
